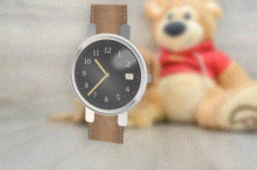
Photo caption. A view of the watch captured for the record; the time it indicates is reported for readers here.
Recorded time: 10:37
